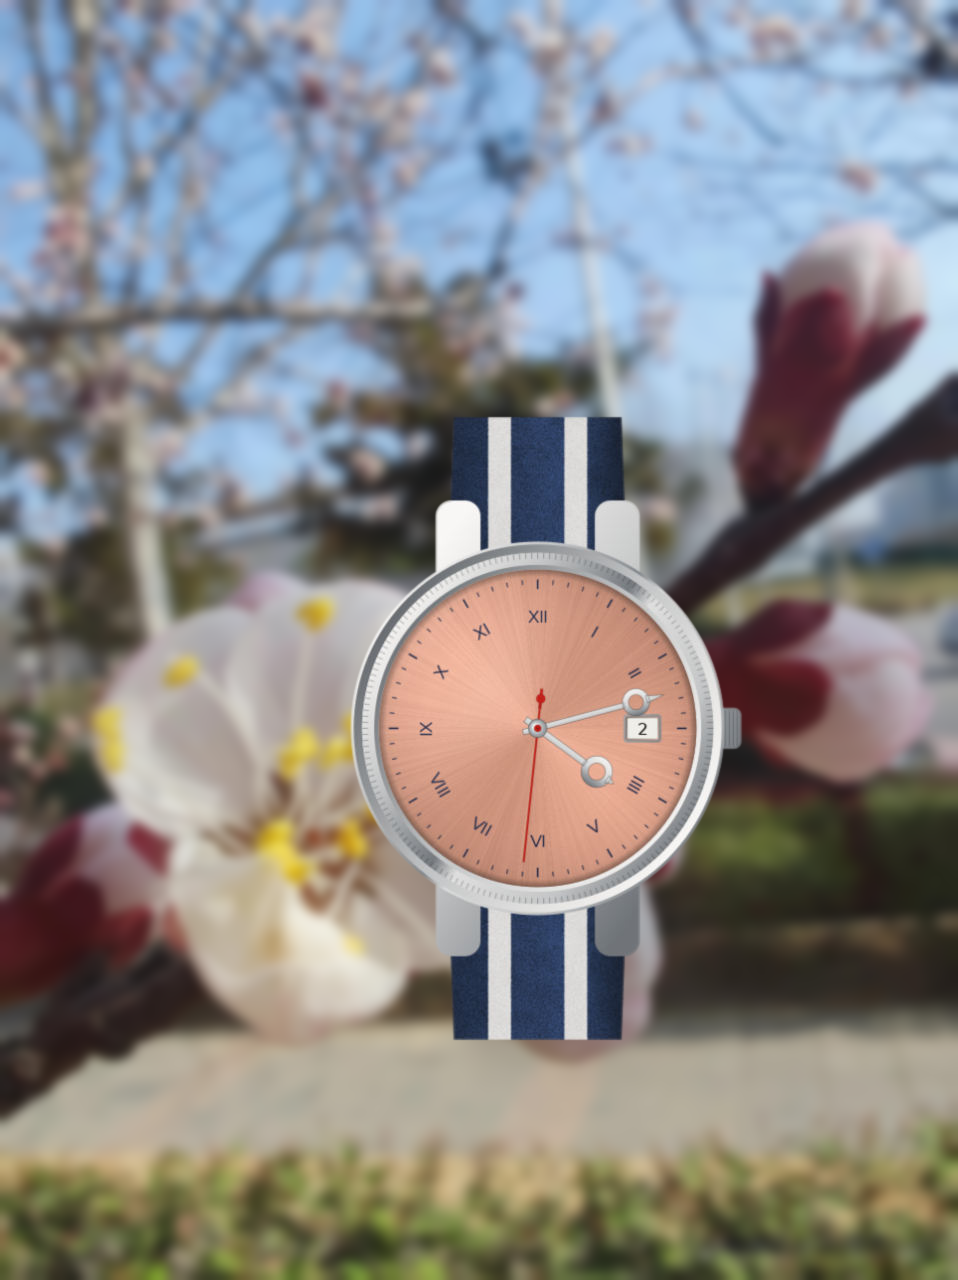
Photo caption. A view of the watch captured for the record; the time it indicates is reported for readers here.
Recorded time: 4:12:31
